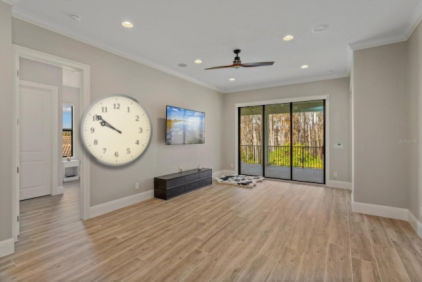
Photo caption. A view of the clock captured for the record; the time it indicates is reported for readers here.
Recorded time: 9:51
